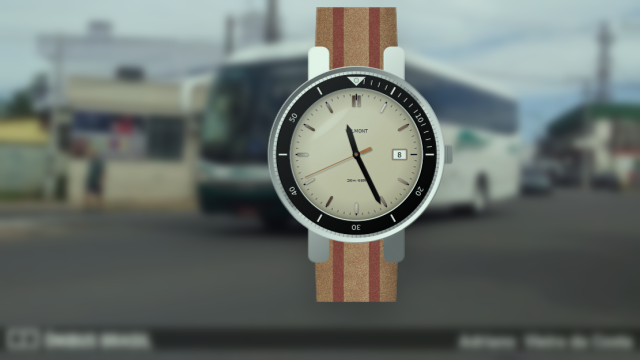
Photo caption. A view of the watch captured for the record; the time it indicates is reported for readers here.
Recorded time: 11:25:41
